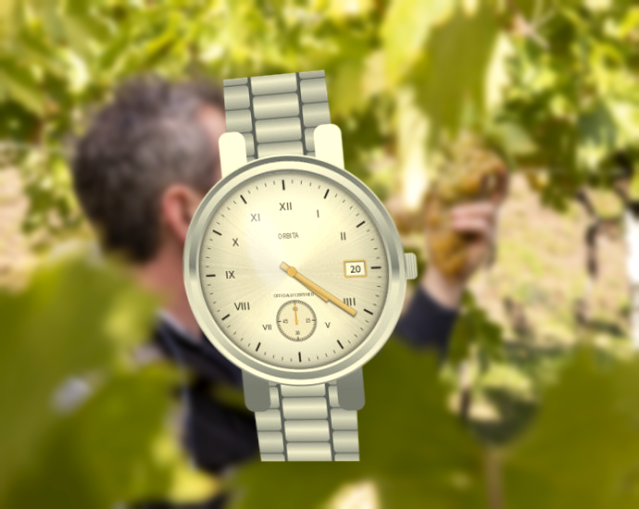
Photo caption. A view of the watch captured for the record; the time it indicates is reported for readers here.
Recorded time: 4:21
